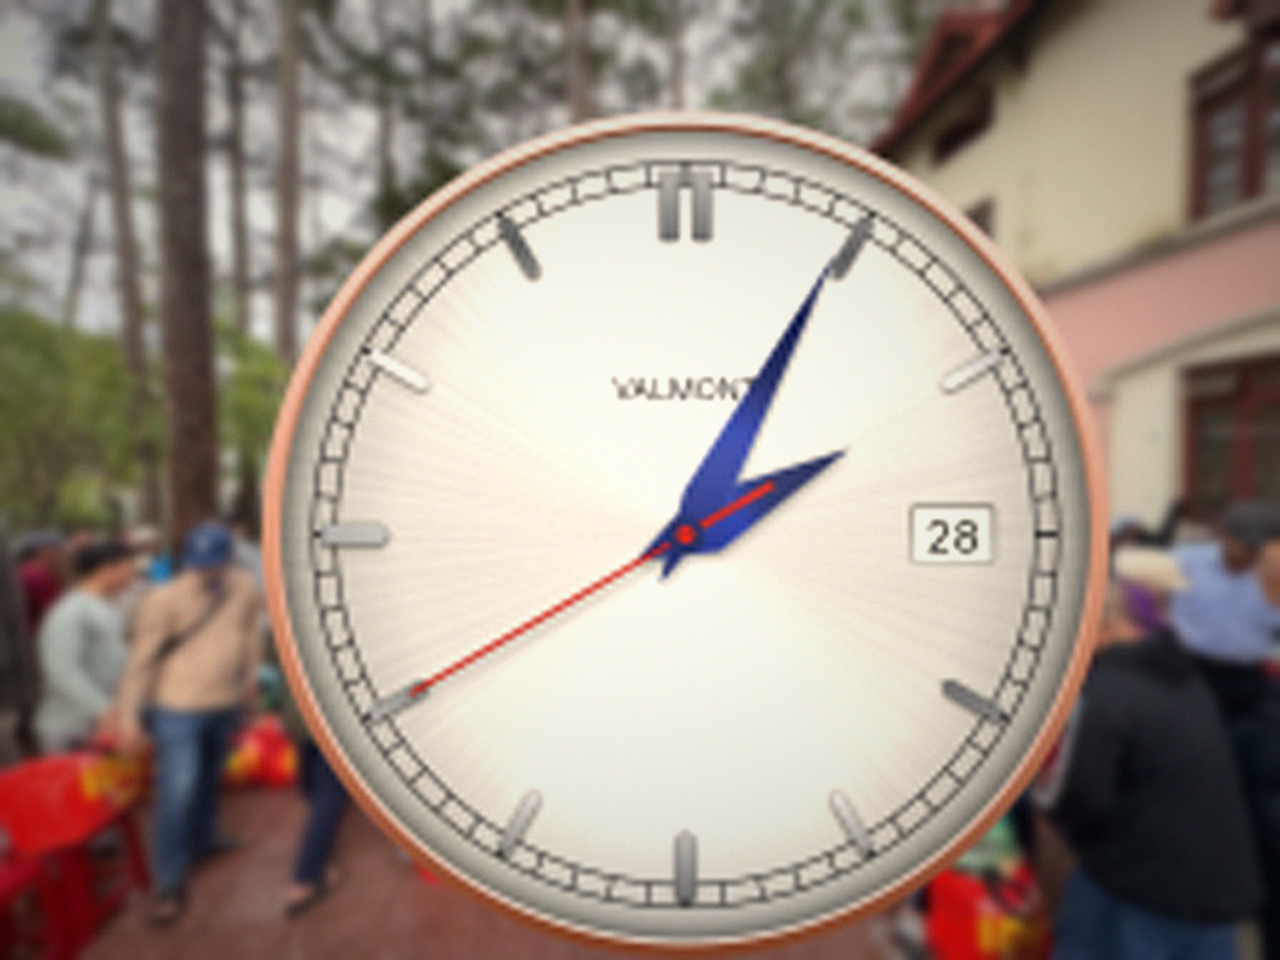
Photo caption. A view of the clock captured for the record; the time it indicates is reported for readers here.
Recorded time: 2:04:40
